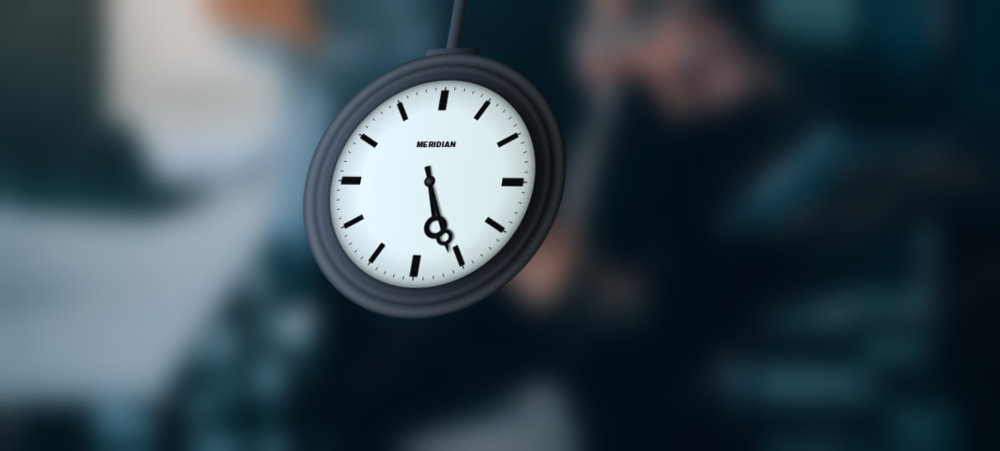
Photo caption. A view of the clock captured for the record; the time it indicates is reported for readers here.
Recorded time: 5:26
